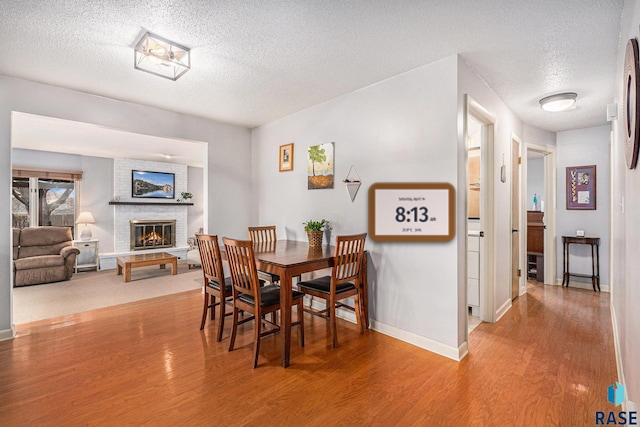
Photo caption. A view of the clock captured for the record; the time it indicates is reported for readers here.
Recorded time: 8:13
